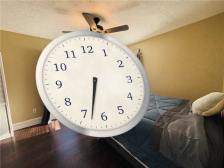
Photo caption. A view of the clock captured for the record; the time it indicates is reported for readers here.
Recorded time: 6:33
